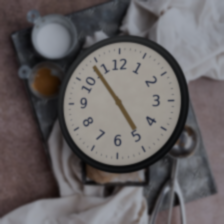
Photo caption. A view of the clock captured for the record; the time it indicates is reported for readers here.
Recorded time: 4:54
